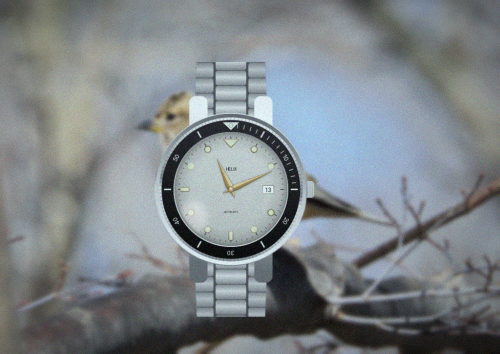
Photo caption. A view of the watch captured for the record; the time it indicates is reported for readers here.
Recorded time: 11:11
